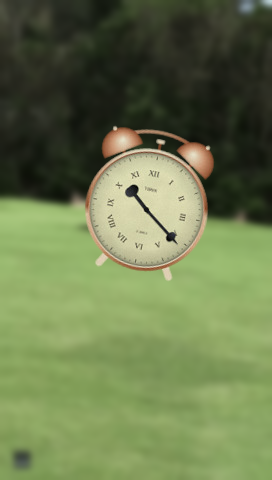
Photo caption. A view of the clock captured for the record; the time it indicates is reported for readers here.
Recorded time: 10:21
